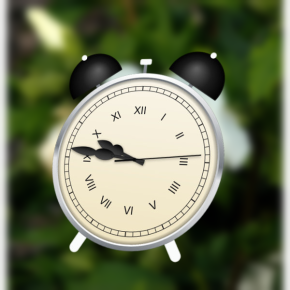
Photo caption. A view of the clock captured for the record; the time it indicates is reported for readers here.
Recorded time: 9:46:14
